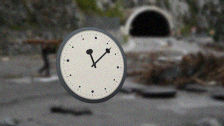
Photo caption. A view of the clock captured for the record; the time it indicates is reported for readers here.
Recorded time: 11:07
